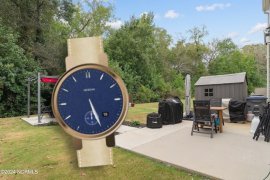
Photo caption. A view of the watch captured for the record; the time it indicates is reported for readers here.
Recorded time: 5:27
